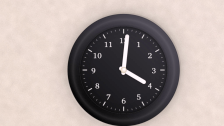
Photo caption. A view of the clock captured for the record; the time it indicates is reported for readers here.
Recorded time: 4:01
